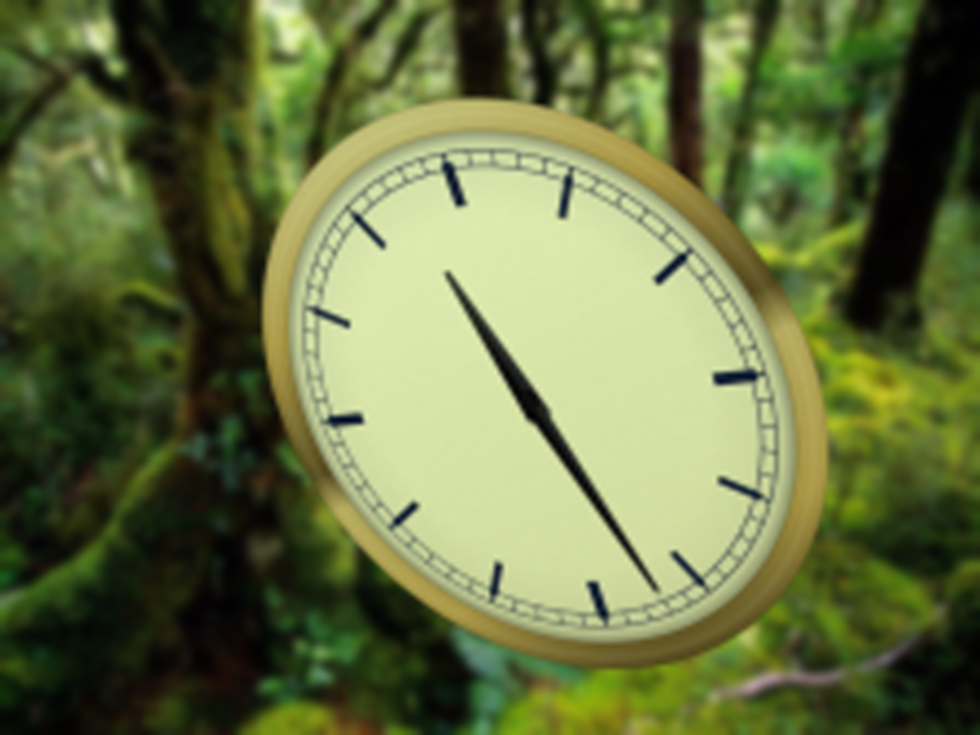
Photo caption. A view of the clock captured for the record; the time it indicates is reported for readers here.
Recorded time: 11:27
